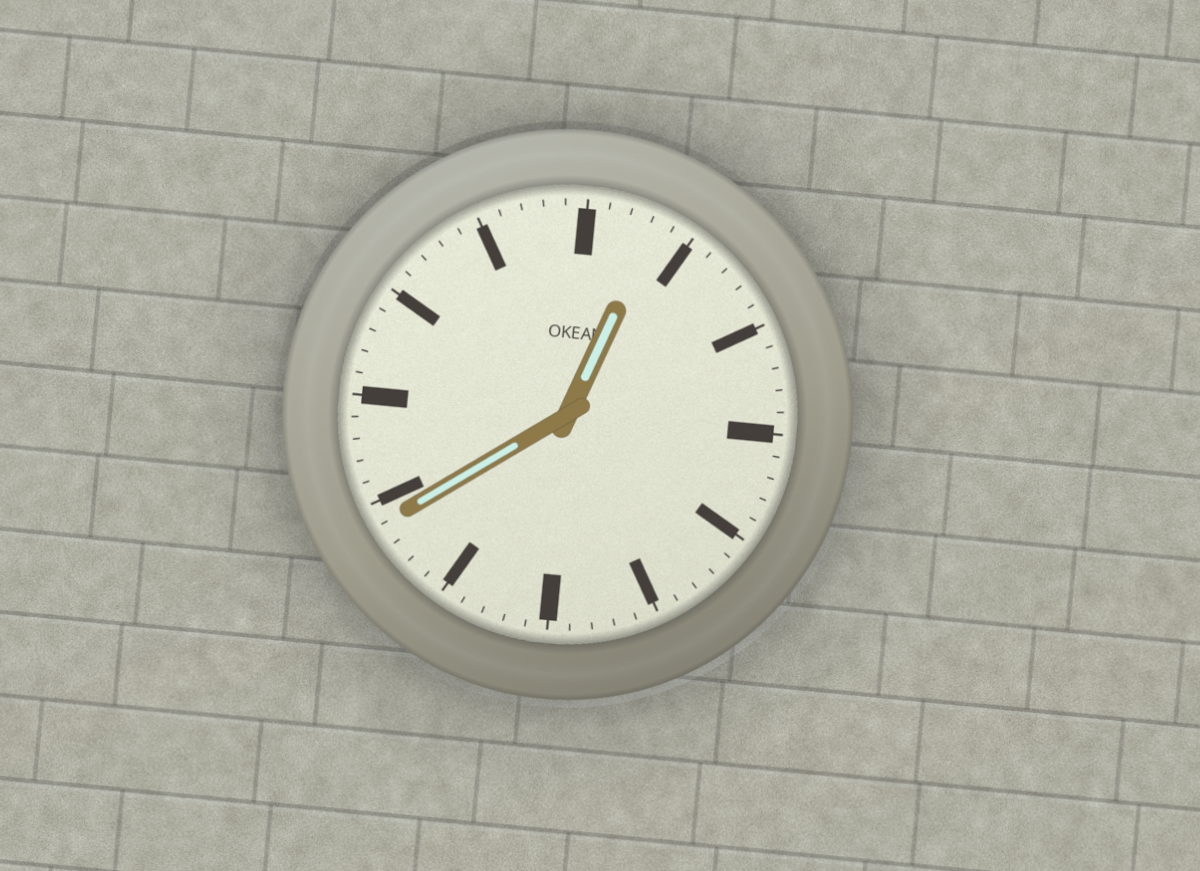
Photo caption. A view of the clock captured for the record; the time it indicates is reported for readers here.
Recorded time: 12:39
